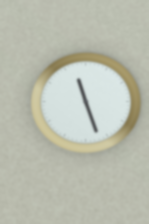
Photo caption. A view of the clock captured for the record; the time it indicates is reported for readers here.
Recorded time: 11:27
